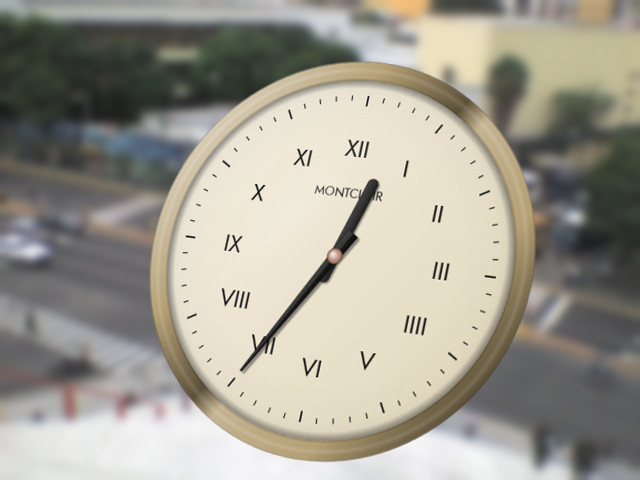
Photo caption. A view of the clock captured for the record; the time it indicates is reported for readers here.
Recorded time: 12:35
